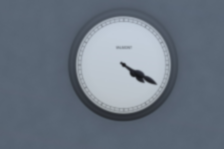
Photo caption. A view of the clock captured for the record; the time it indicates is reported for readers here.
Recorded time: 4:20
